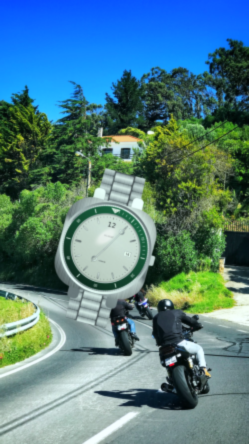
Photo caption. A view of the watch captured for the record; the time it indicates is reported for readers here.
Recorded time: 7:05
